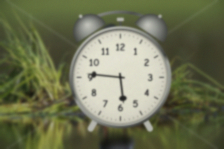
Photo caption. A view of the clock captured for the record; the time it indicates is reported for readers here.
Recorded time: 5:46
